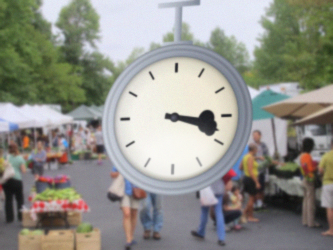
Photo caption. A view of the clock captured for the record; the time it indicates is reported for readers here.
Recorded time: 3:18
